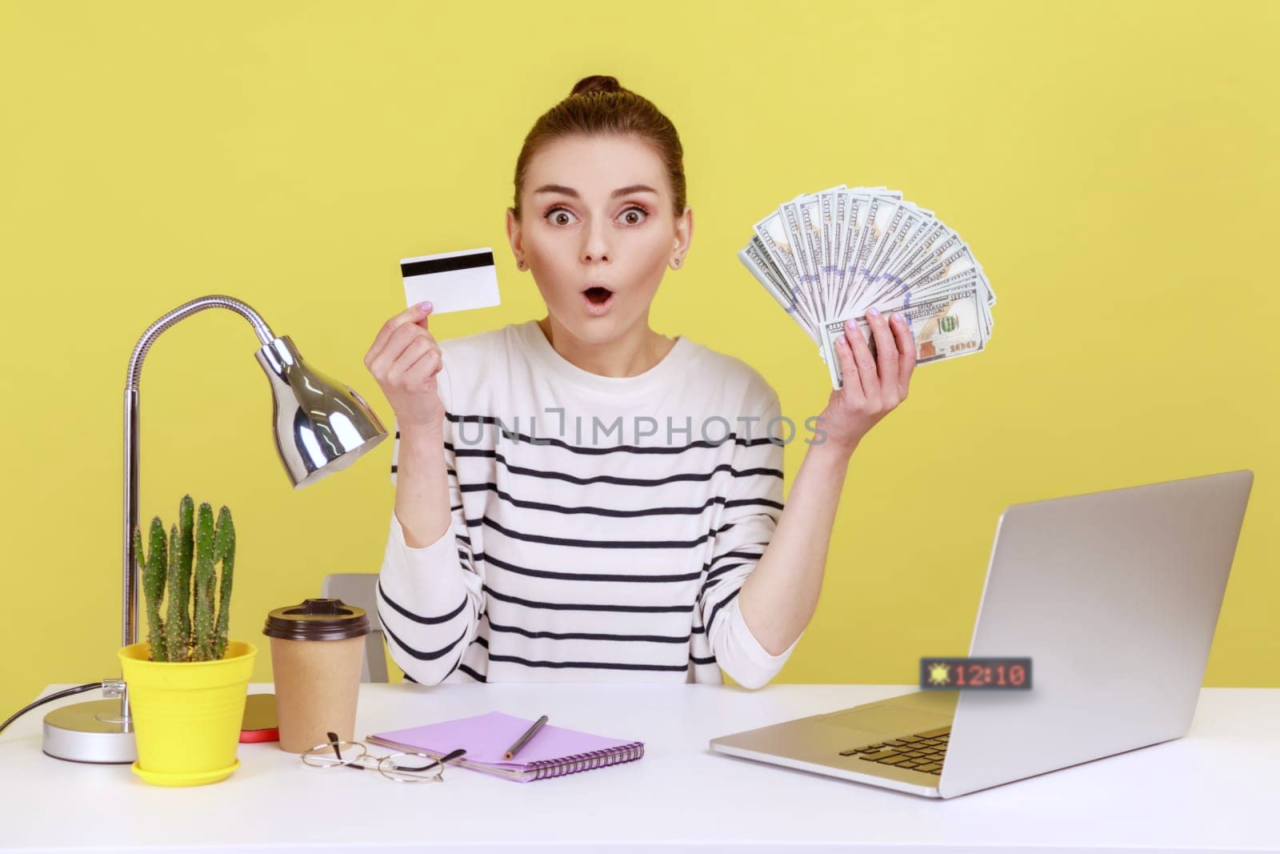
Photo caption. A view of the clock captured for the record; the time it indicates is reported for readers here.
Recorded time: 12:10
